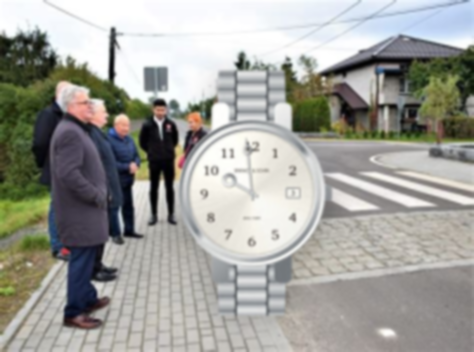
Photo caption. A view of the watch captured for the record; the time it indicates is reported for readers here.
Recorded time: 9:59
